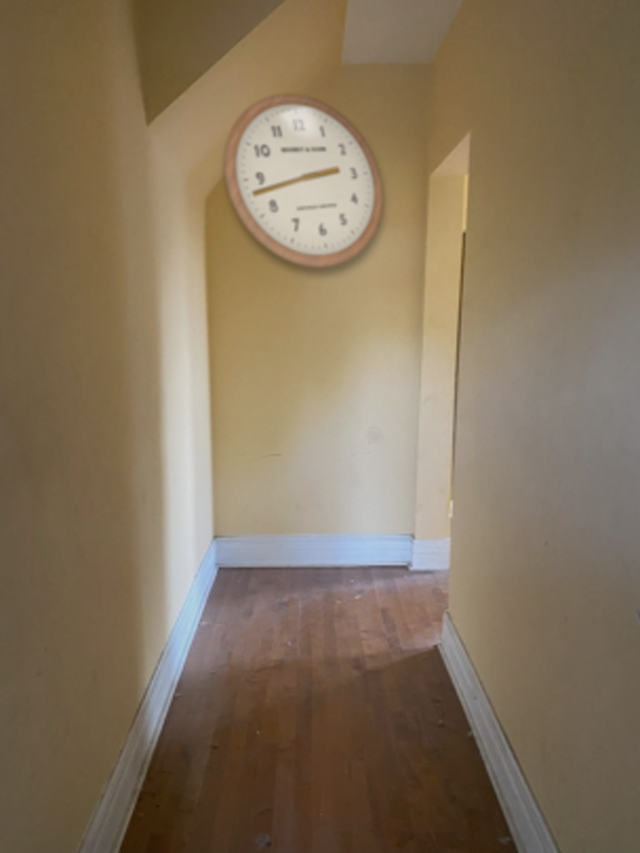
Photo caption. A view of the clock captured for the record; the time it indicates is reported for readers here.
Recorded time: 2:43
